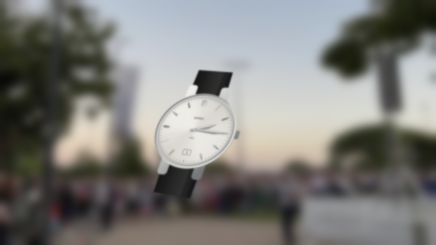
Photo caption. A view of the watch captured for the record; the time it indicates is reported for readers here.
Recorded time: 2:15
